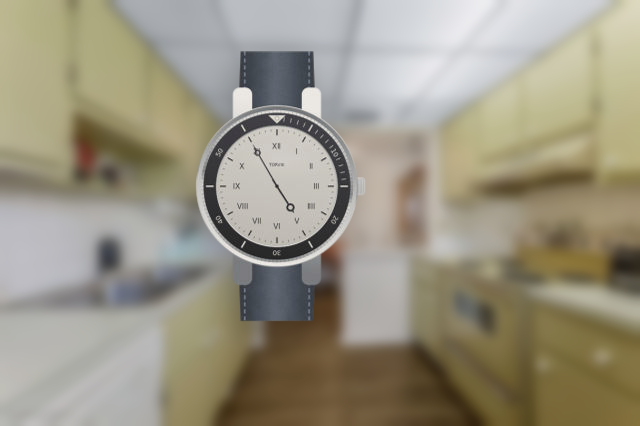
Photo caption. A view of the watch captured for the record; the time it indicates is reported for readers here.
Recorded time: 4:55
